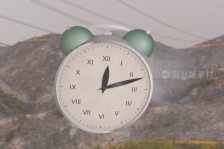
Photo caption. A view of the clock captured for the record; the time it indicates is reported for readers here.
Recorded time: 12:12
